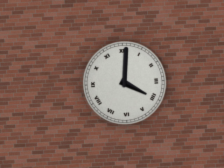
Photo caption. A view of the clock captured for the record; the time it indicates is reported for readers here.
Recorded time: 4:01
